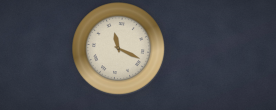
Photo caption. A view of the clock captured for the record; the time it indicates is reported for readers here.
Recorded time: 11:18
